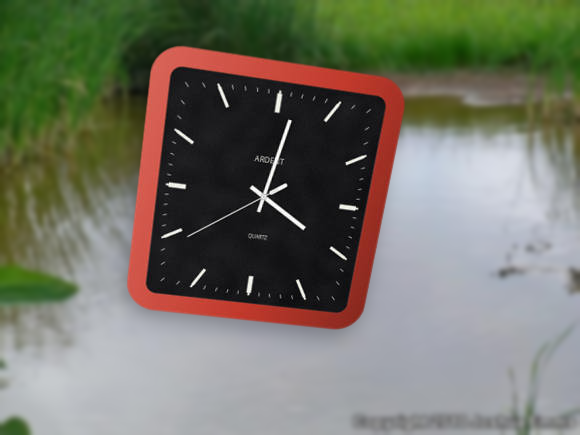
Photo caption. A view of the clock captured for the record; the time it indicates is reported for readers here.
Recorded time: 4:01:39
